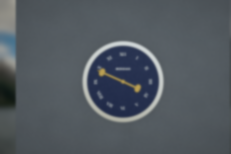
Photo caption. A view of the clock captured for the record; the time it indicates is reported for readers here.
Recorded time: 3:49
